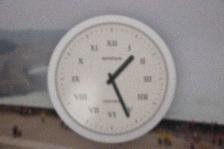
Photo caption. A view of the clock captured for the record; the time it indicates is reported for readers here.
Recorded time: 1:26
